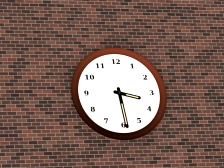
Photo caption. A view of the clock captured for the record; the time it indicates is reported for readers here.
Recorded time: 3:29
